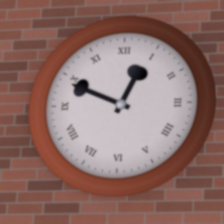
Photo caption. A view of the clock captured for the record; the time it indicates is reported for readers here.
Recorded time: 12:49
